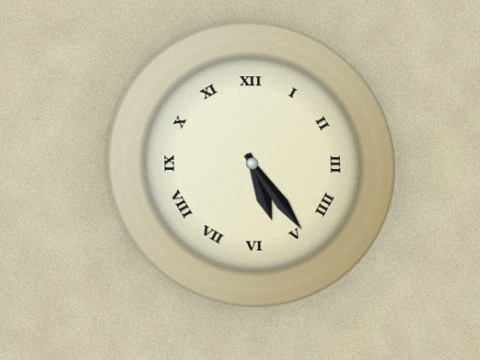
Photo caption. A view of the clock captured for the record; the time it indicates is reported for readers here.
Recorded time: 5:24
